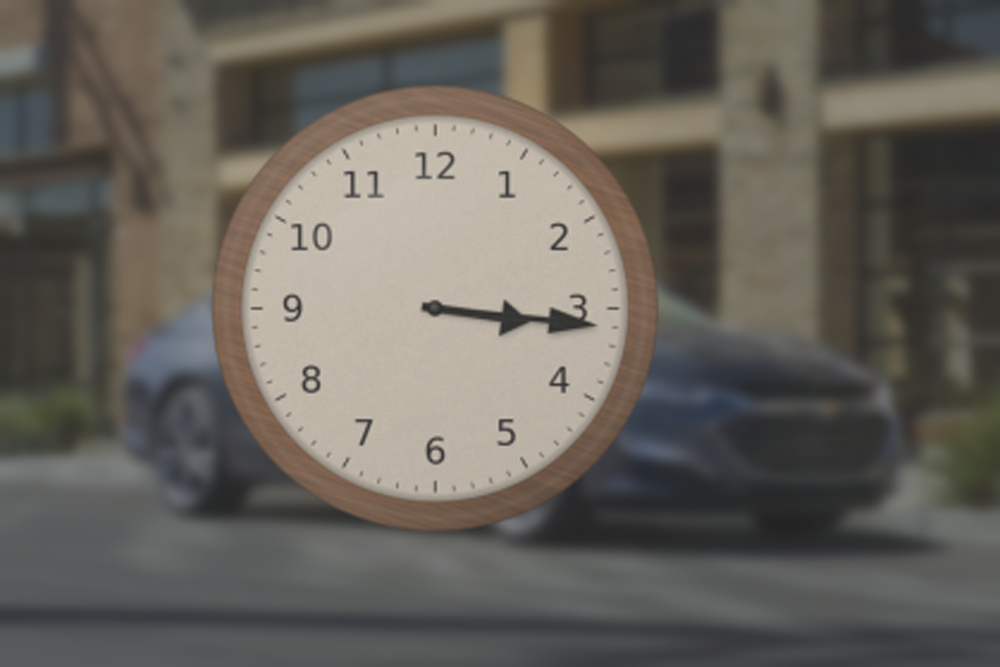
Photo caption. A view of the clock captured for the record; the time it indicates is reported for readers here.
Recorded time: 3:16
